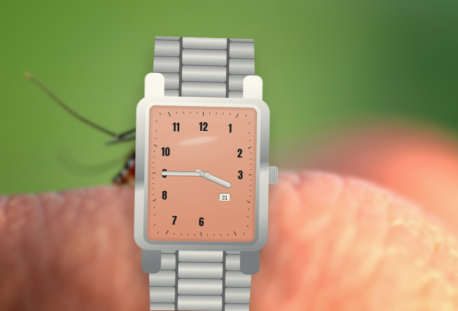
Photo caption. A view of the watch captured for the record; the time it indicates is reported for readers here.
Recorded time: 3:45
